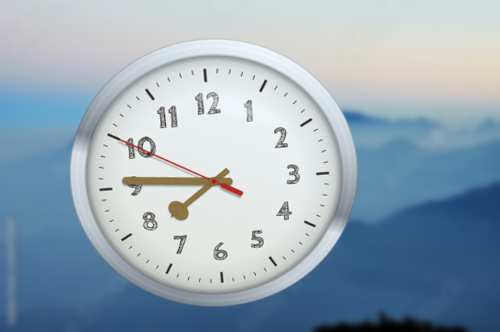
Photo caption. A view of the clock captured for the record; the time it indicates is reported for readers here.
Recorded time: 7:45:50
